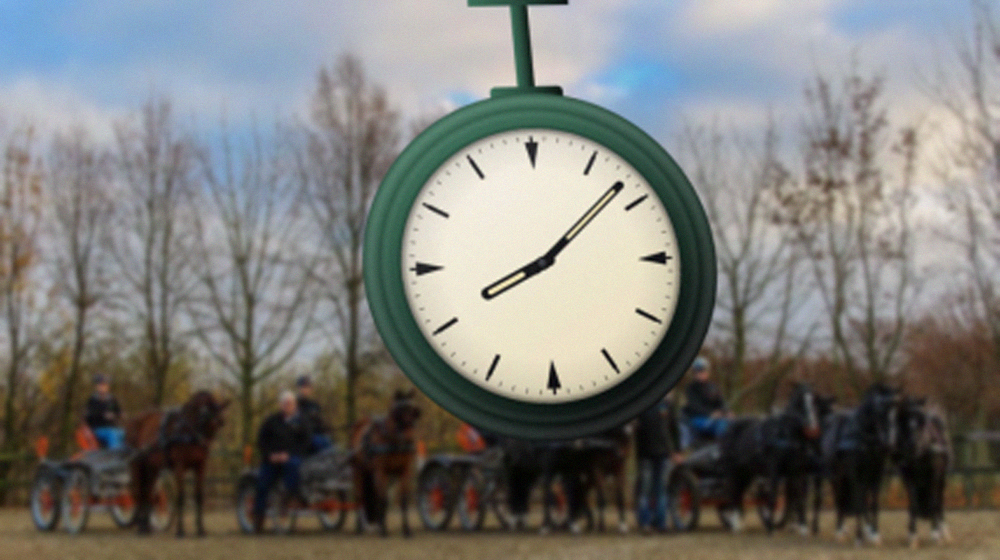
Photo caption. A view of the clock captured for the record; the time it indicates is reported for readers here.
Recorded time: 8:08
